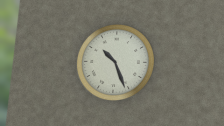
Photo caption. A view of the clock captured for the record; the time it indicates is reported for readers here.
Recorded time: 10:26
